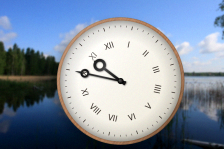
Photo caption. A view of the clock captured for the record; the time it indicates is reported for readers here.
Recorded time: 10:50
